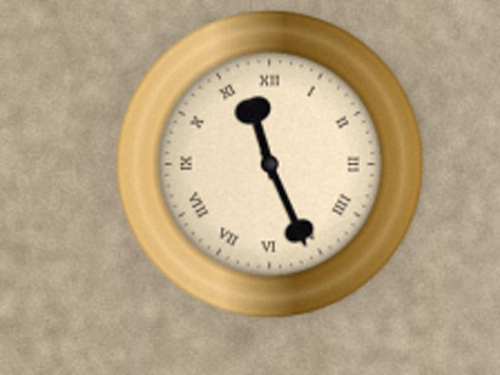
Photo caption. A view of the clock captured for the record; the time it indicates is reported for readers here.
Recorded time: 11:26
